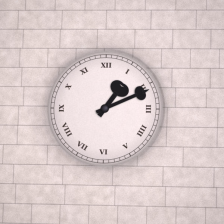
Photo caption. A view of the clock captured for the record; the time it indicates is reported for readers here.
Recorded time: 1:11
